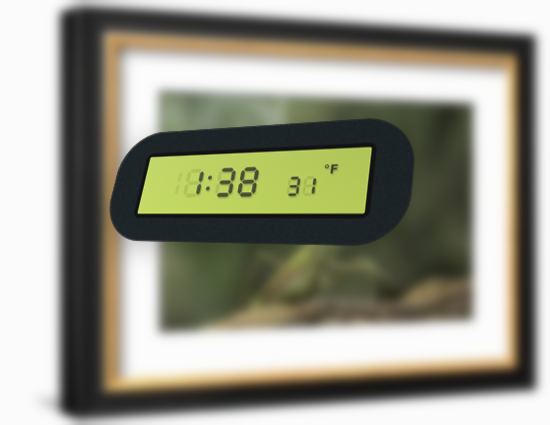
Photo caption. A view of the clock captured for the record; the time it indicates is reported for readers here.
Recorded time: 1:38
